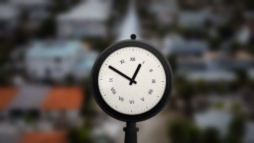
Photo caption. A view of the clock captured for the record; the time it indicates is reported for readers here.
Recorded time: 12:50
